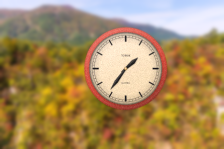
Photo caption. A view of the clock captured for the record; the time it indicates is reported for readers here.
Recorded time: 1:36
